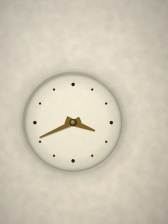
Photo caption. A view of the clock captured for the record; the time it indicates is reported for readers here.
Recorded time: 3:41
